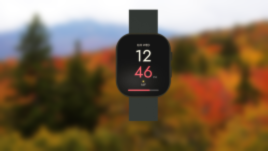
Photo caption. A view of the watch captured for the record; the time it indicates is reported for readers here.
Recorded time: 12:46
